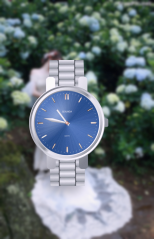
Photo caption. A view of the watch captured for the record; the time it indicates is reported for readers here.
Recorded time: 10:47
